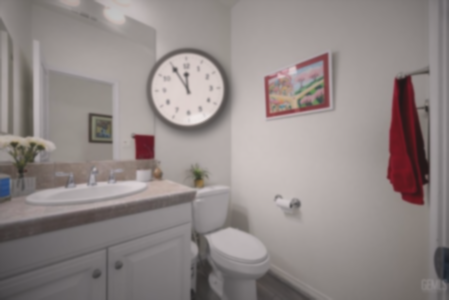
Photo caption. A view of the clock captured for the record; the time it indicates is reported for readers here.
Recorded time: 11:55
